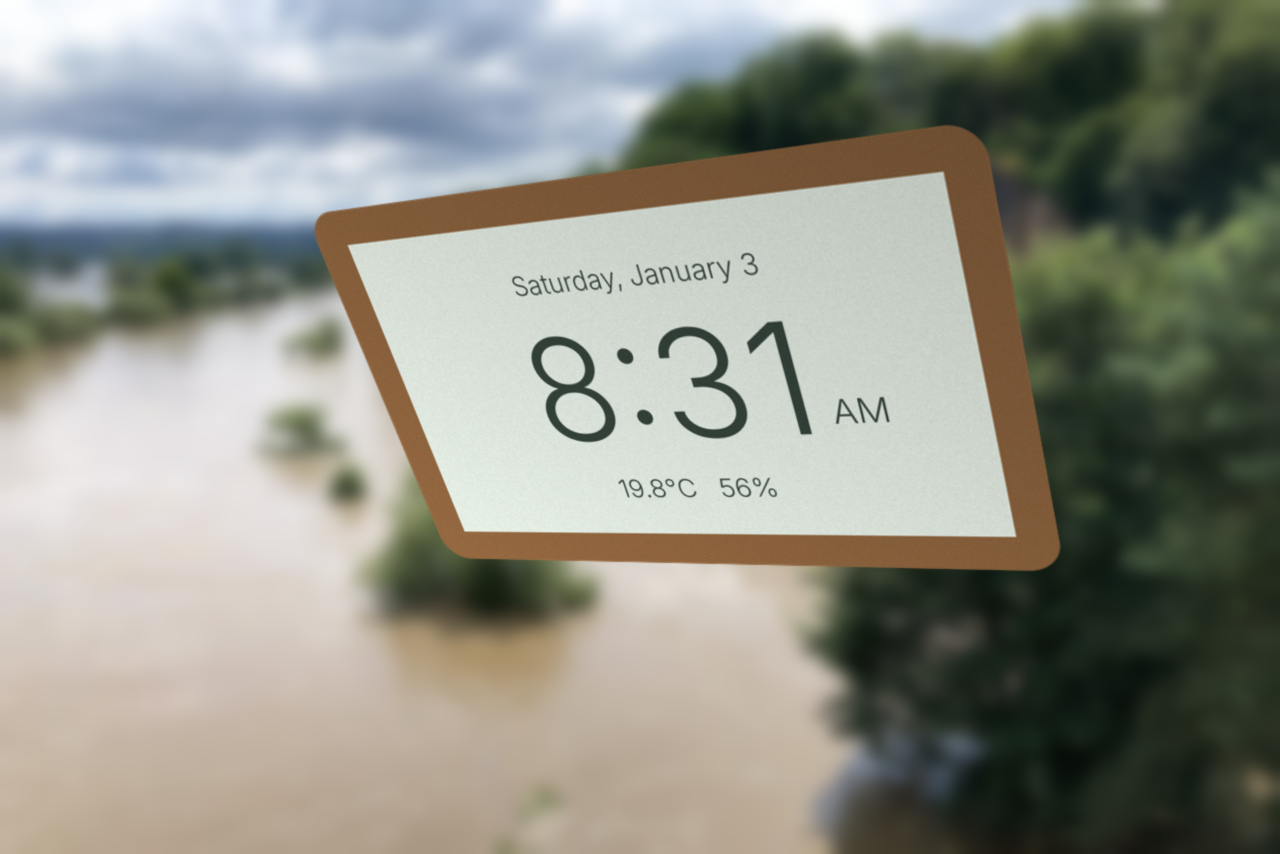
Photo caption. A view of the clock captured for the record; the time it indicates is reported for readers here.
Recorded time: 8:31
